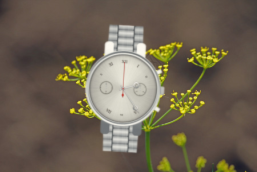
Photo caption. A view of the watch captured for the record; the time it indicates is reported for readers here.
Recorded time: 2:24
